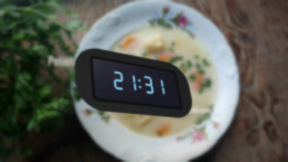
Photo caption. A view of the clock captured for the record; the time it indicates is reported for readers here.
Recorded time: 21:31
